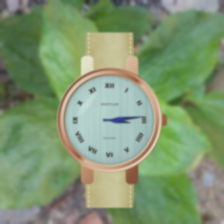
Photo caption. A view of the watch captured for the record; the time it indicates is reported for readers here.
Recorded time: 3:14
